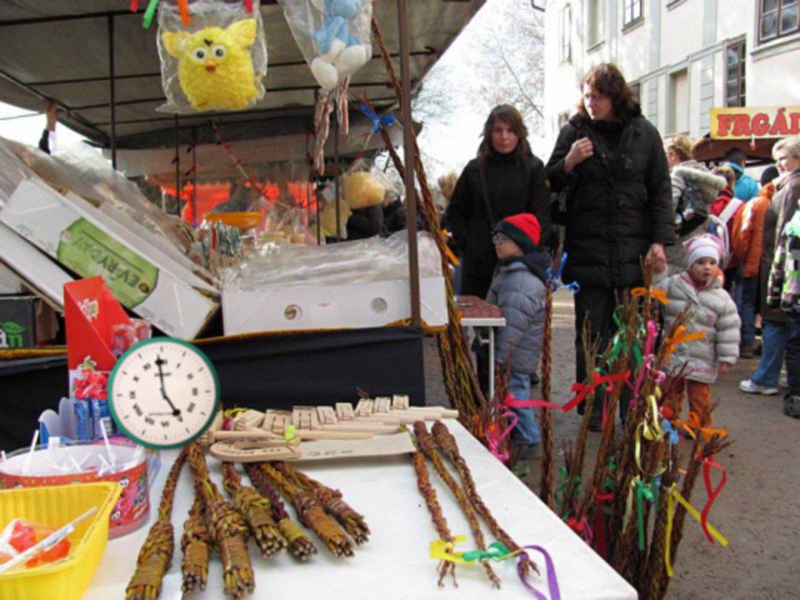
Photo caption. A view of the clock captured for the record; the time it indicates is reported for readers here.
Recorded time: 4:59
